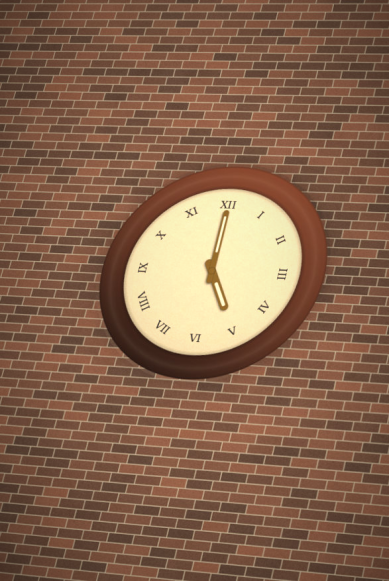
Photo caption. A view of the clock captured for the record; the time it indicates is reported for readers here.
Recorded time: 5:00
